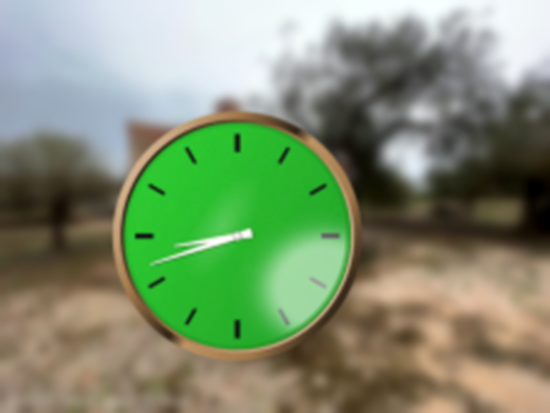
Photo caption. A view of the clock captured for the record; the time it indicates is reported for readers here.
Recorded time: 8:42
